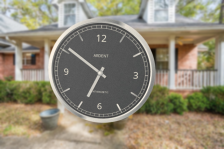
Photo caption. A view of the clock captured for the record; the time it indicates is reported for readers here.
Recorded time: 6:51
